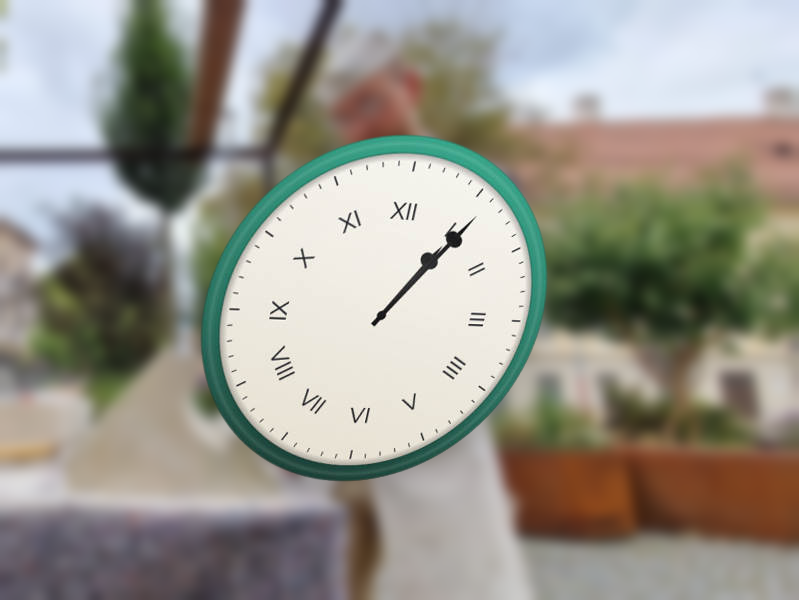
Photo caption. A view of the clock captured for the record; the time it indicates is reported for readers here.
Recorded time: 1:06
